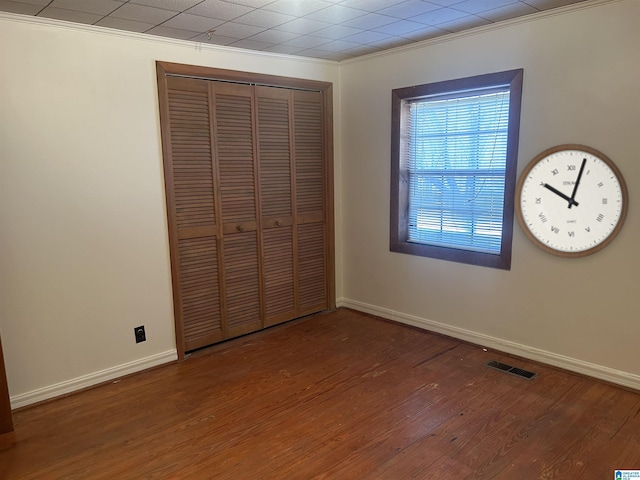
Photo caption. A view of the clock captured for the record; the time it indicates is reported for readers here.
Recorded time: 10:03
